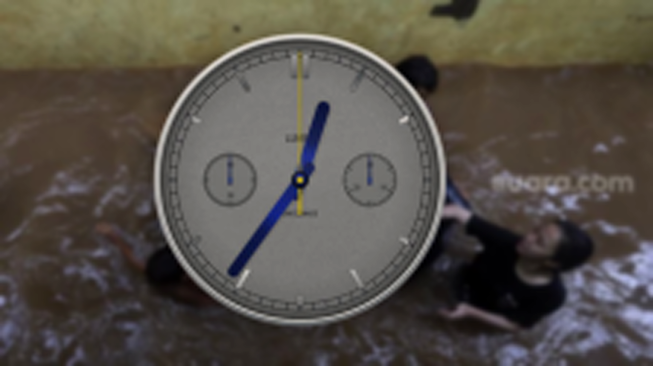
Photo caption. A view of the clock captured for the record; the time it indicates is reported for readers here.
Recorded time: 12:36
